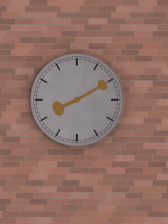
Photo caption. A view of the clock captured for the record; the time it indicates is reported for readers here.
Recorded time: 8:10
